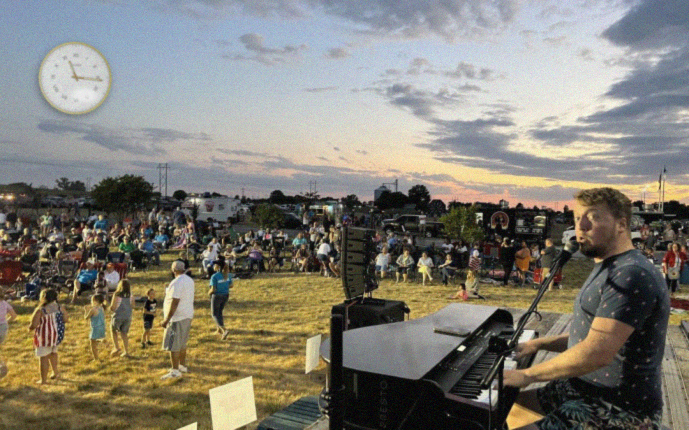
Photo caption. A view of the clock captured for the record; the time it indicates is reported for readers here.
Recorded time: 11:16
